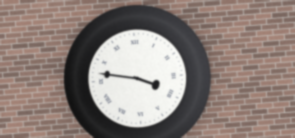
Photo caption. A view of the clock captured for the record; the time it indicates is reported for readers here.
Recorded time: 3:47
